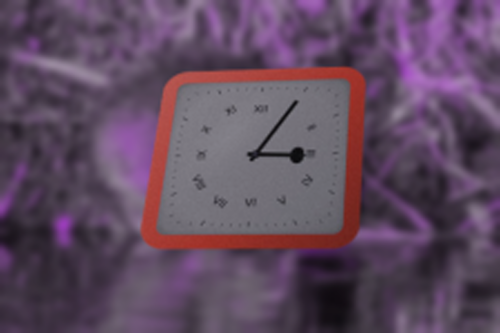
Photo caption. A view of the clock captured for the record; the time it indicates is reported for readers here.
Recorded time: 3:05
